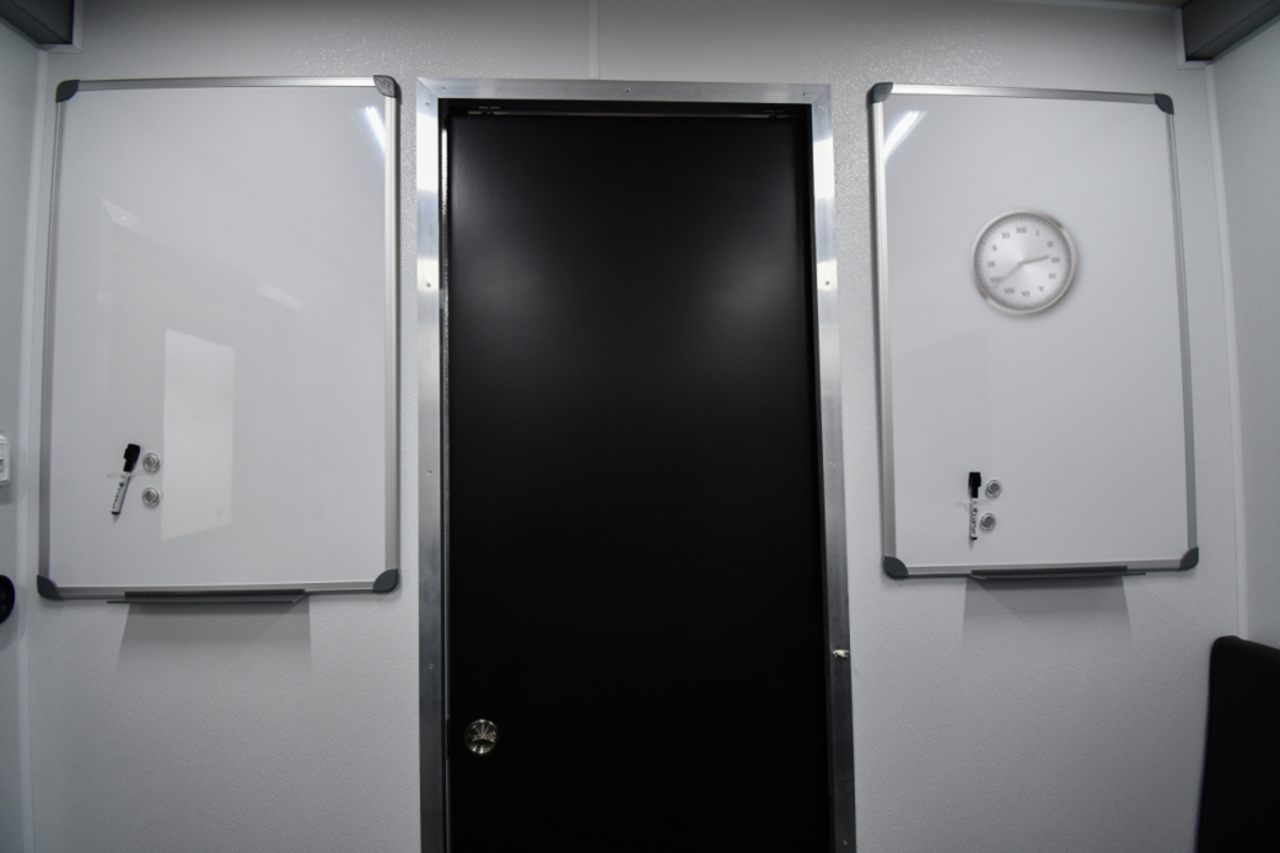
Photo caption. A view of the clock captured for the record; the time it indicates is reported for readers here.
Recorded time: 2:39
